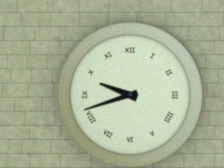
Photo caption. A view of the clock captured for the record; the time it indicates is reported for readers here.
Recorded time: 9:42
